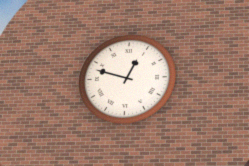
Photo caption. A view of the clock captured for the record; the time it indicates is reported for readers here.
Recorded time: 12:48
